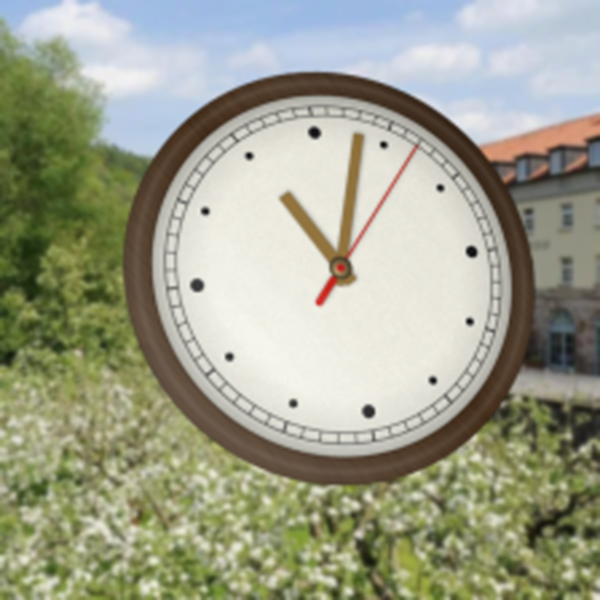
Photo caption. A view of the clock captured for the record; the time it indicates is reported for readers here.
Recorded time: 11:03:07
